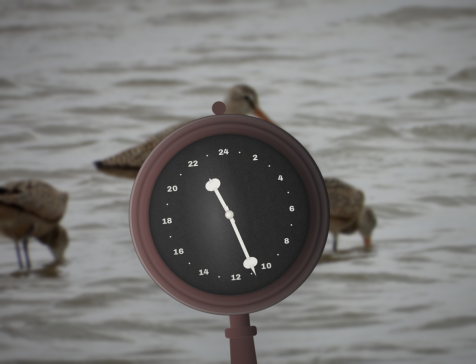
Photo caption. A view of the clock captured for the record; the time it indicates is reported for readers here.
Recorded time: 22:27
